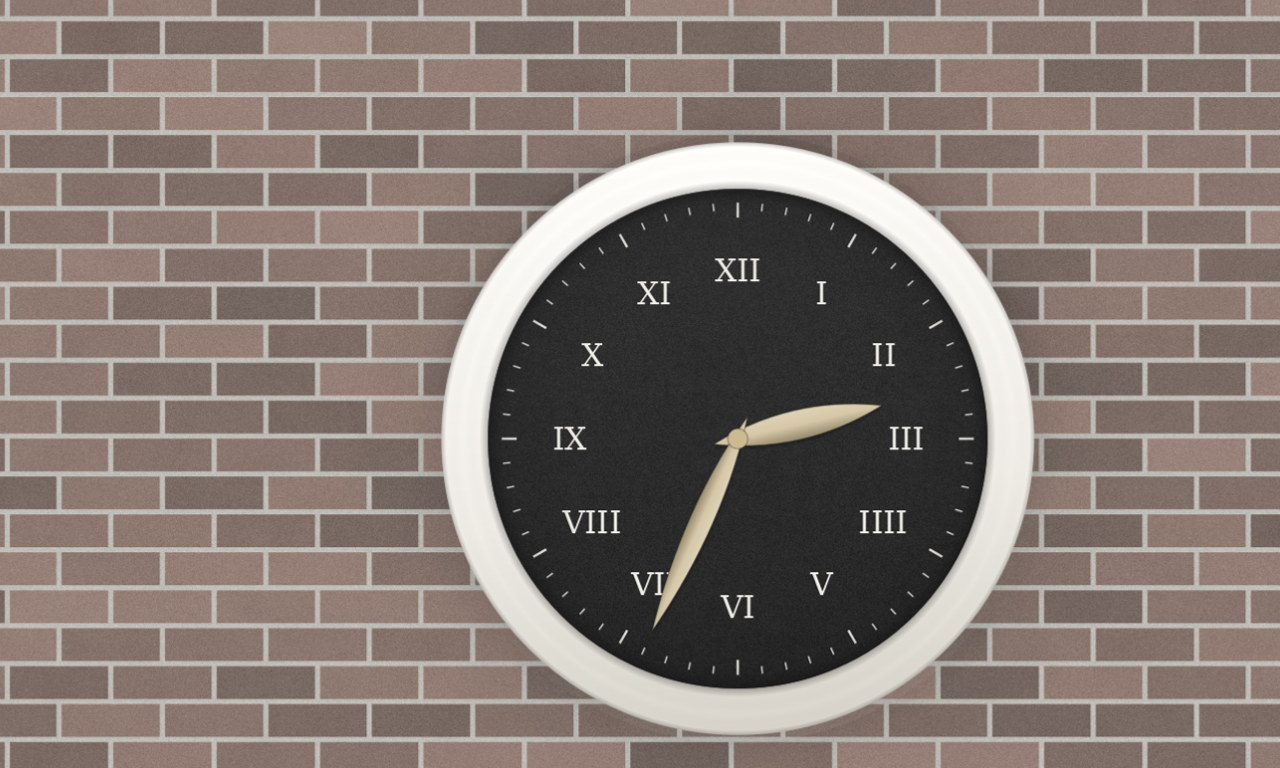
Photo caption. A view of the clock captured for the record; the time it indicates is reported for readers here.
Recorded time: 2:34
